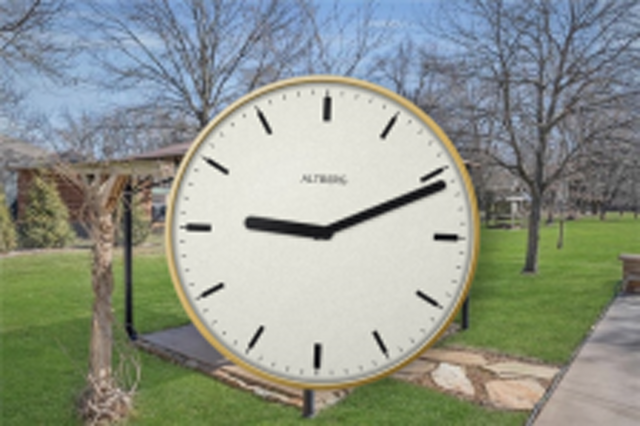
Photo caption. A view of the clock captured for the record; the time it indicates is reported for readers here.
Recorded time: 9:11
